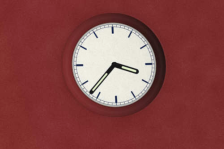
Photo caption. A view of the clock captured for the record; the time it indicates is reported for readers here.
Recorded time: 3:37
